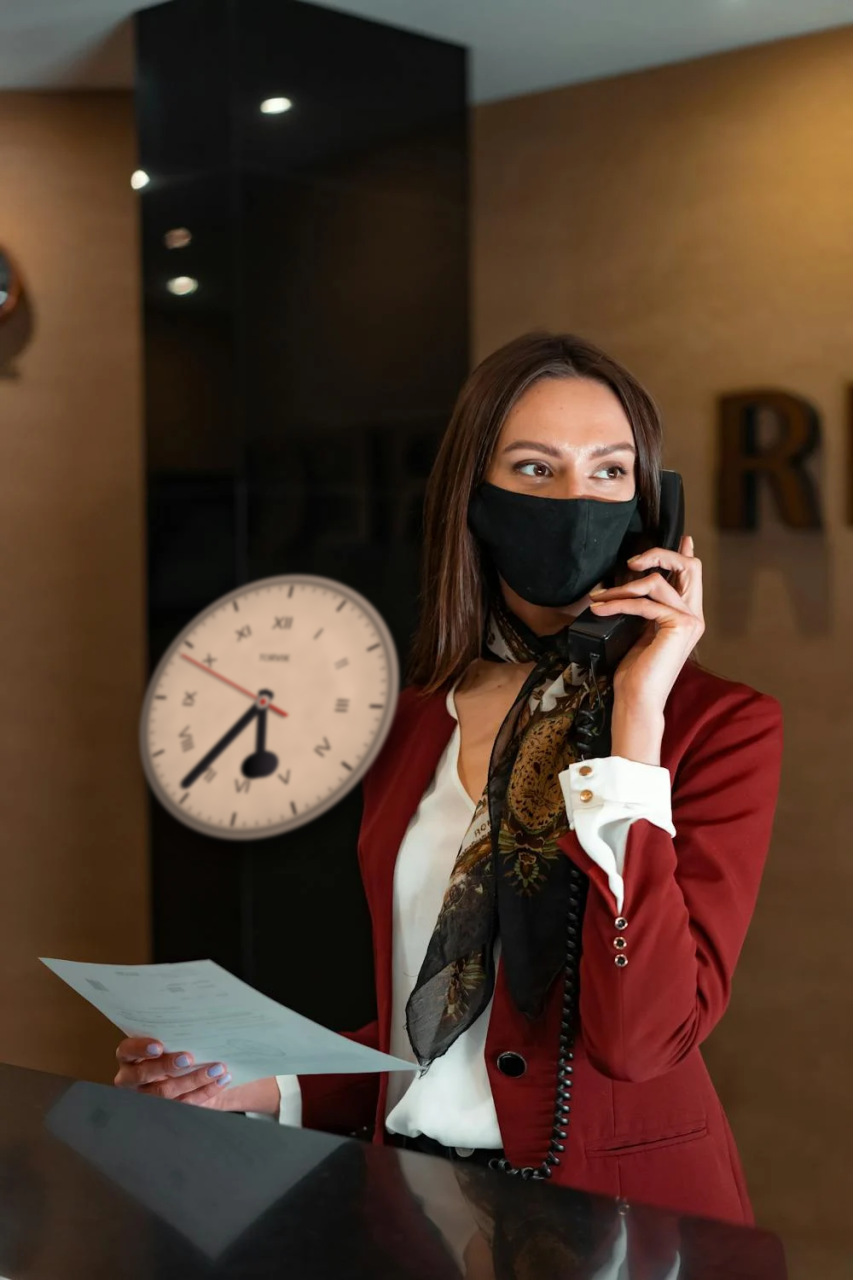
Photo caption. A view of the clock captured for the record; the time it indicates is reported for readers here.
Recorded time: 5:35:49
